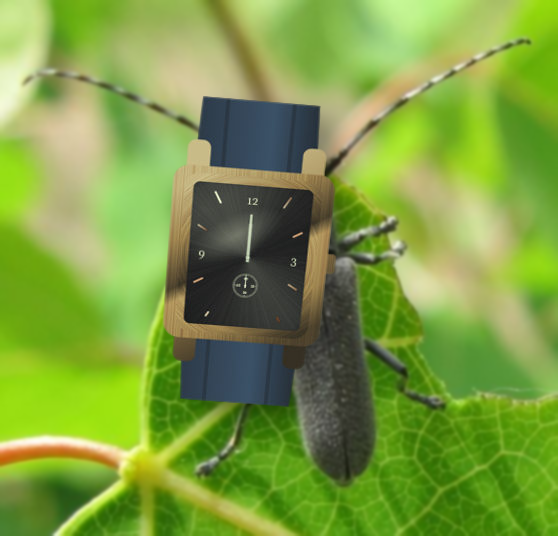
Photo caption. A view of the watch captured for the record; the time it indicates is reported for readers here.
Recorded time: 12:00
